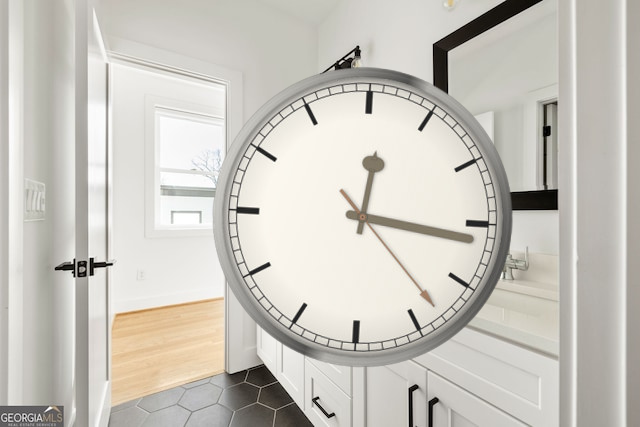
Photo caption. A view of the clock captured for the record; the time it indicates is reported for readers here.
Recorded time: 12:16:23
